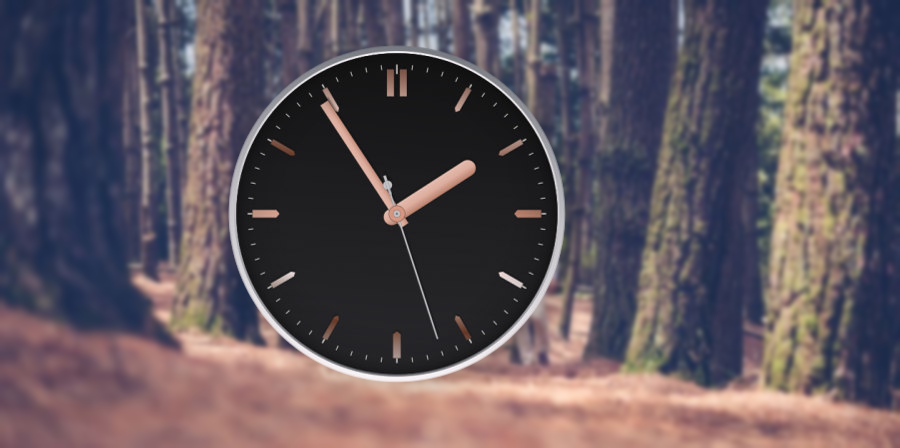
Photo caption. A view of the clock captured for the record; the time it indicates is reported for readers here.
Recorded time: 1:54:27
